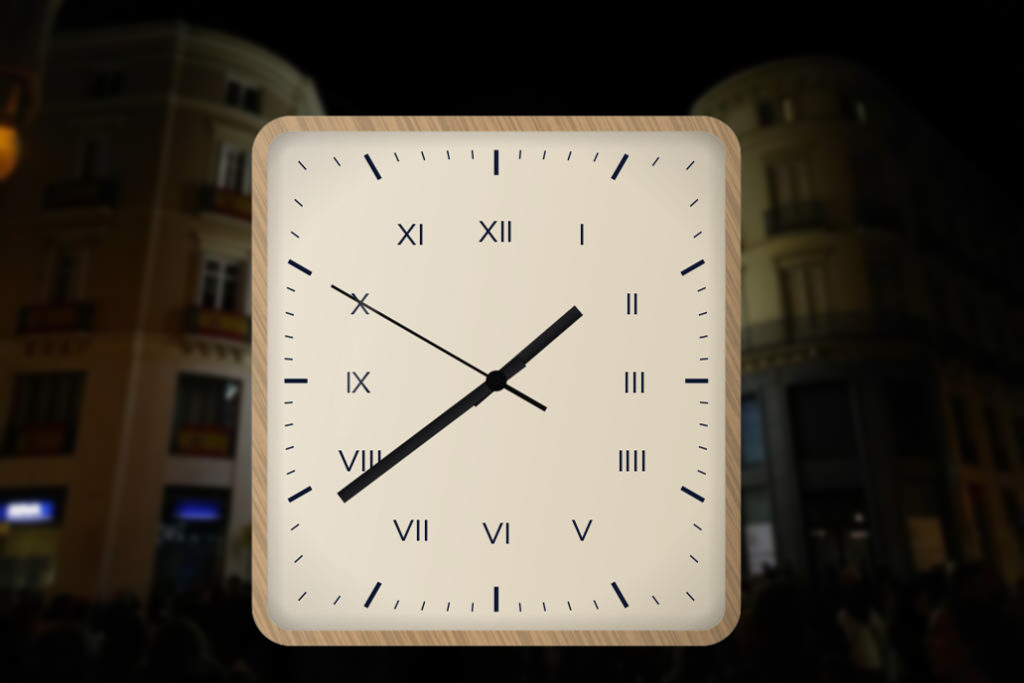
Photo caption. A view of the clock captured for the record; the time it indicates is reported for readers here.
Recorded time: 1:38:50
